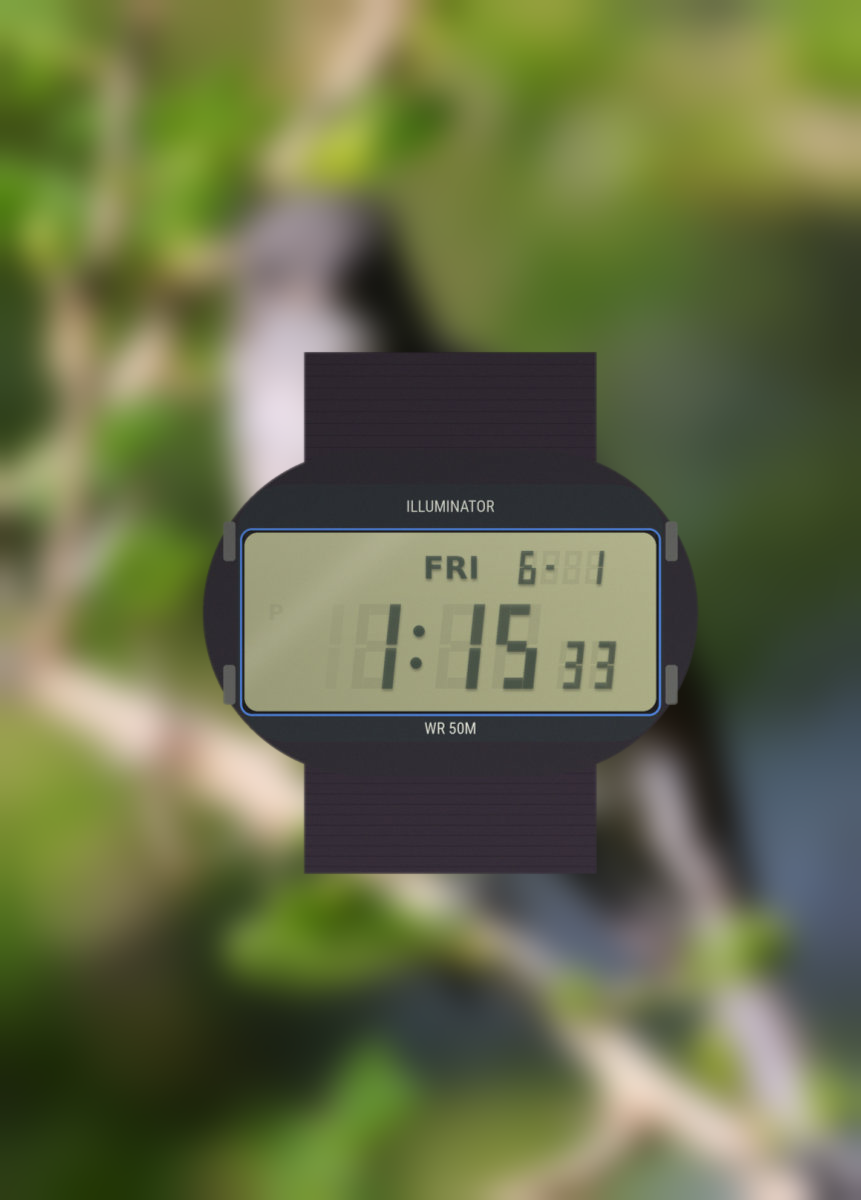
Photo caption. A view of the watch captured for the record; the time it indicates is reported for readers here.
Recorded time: 1:15:33
